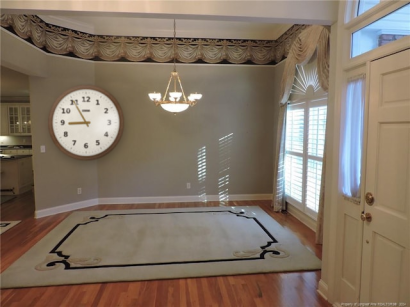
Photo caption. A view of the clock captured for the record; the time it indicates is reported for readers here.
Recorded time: 8:55
